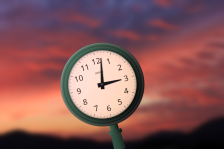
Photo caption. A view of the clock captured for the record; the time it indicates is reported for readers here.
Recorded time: 3:02
